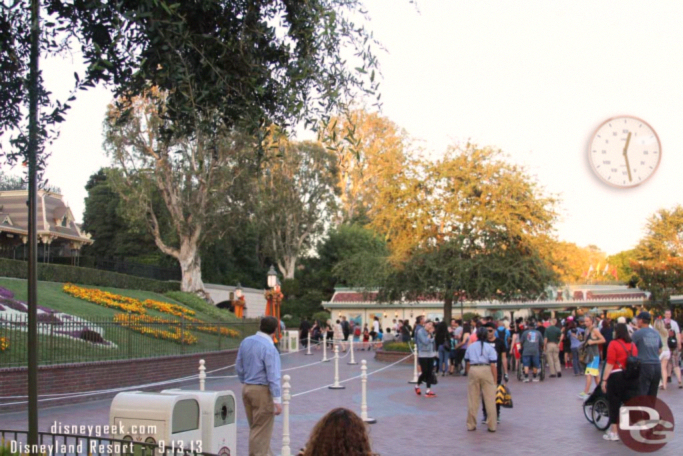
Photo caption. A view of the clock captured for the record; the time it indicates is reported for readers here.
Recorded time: 12:28
